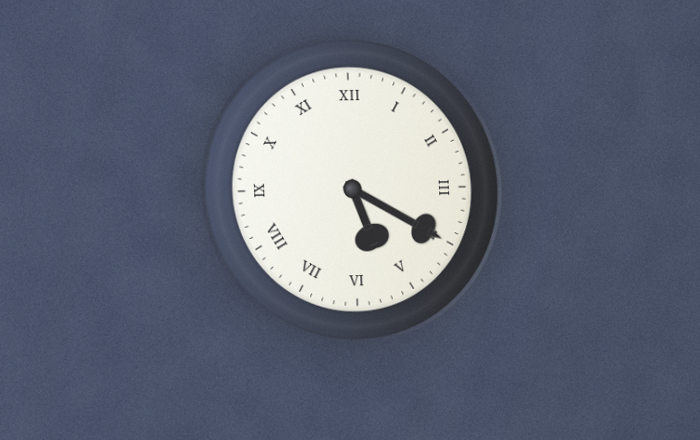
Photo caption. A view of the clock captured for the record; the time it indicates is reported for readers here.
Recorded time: 5:20
